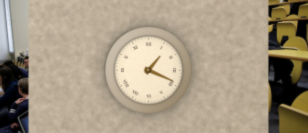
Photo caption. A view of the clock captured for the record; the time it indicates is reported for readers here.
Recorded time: 1:19
